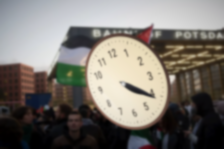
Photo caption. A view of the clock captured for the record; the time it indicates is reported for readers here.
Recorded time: 4:21
